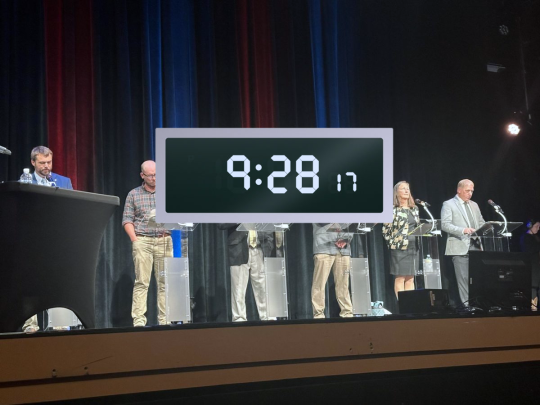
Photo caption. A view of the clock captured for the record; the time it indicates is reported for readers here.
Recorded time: 9:28:17
